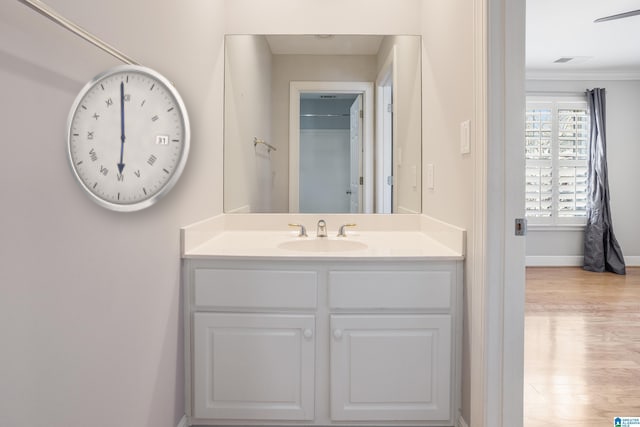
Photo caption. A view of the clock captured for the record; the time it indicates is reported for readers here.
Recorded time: 5:59
